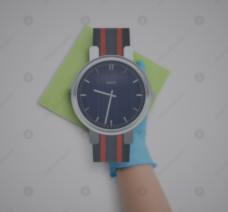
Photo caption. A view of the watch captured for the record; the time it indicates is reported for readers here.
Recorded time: 9:32
